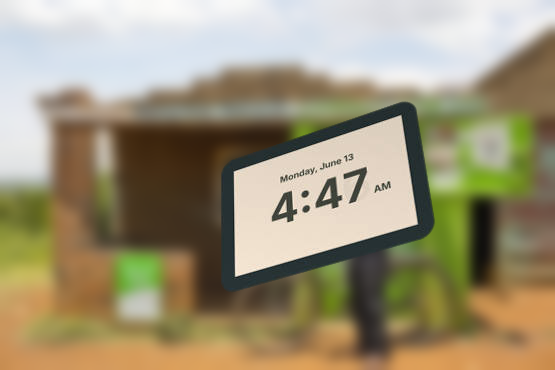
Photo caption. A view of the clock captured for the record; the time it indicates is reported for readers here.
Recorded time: 4:47
